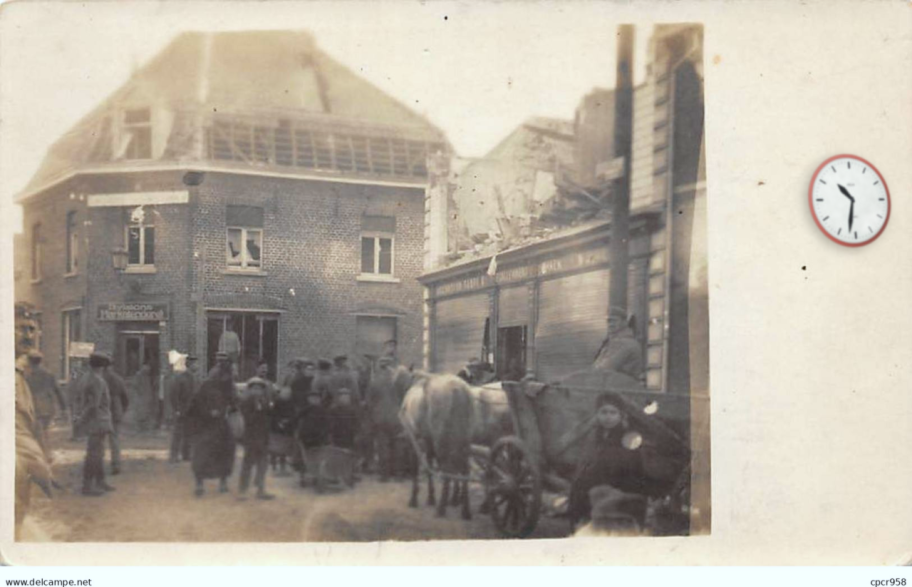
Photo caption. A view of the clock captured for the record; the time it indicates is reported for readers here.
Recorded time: 10:32
